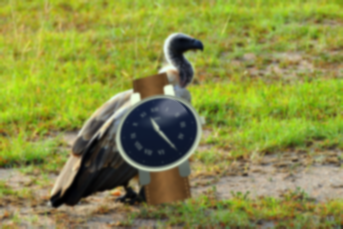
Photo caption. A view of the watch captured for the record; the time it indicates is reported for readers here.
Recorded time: 11:25
